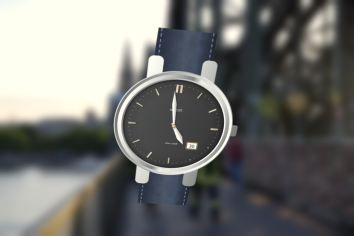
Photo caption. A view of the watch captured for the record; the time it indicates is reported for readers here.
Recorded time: 4:59
